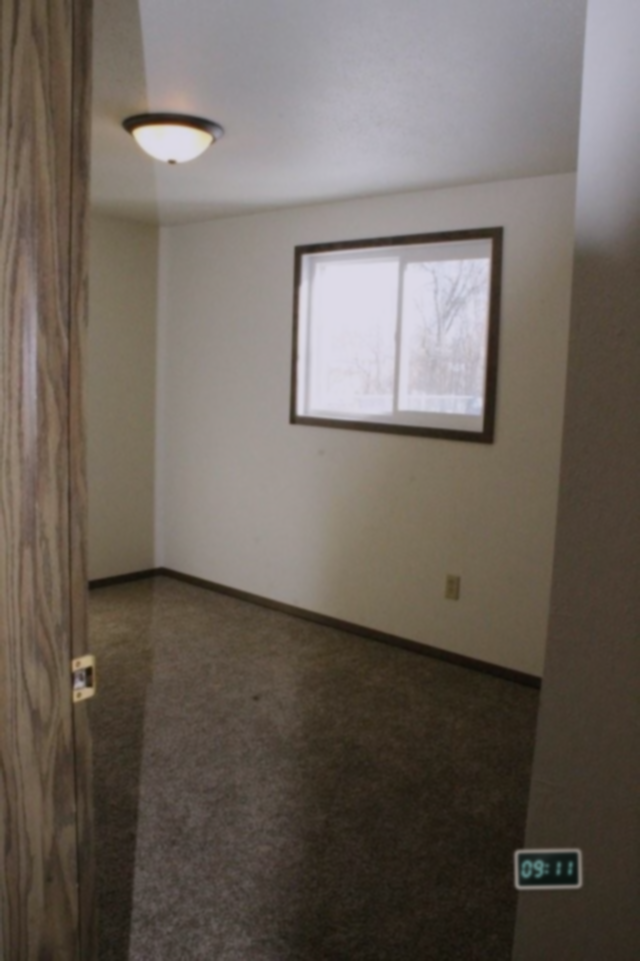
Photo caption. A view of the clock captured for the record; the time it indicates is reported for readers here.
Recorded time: 9:11
